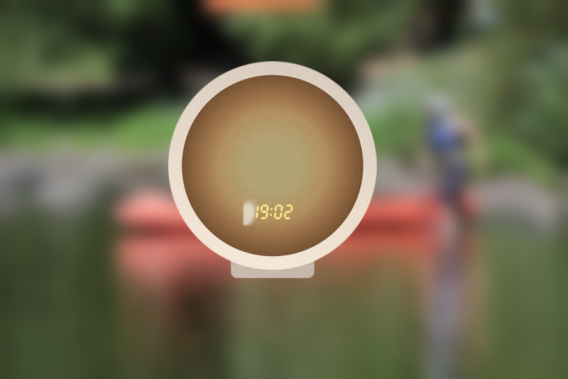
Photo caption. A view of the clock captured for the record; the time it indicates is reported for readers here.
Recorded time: 19:02
